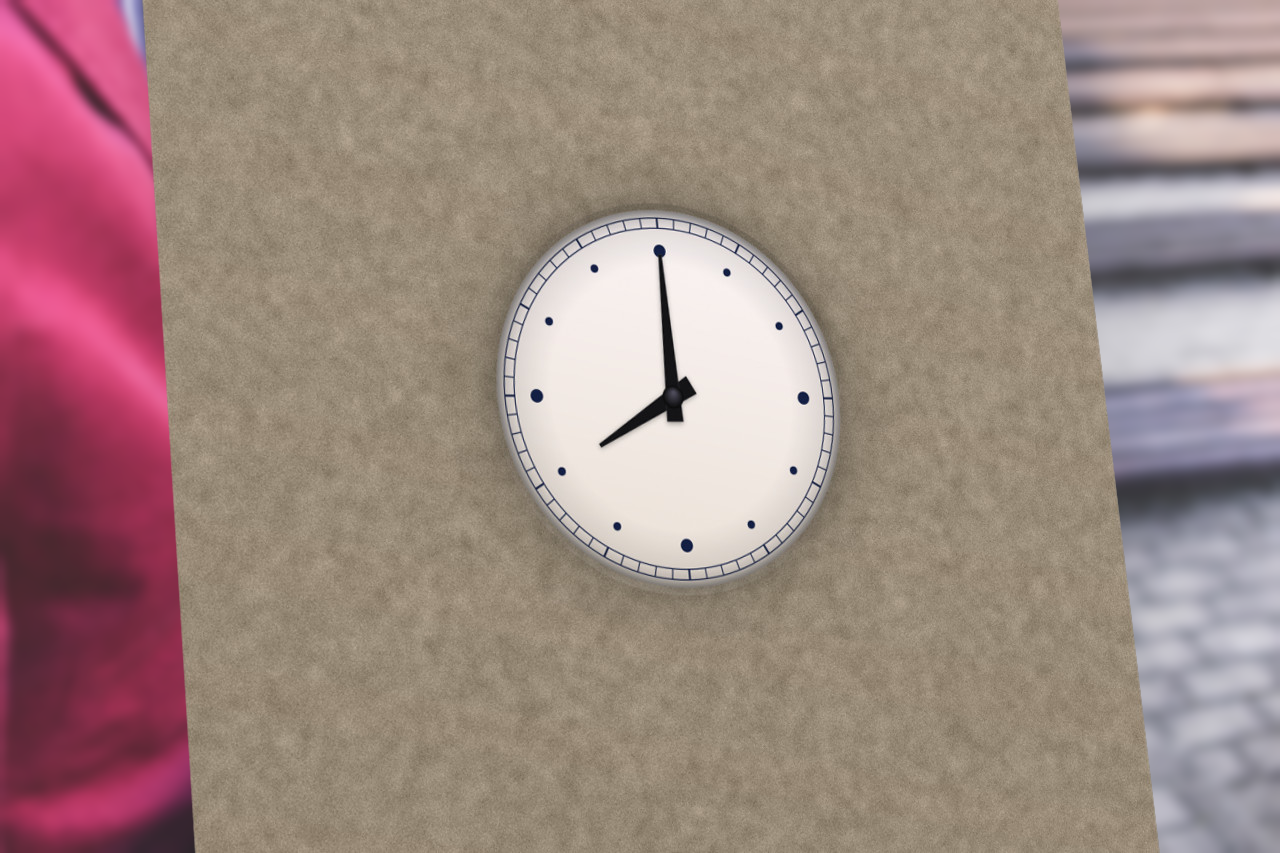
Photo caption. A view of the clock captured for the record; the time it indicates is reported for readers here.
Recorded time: 8:00
